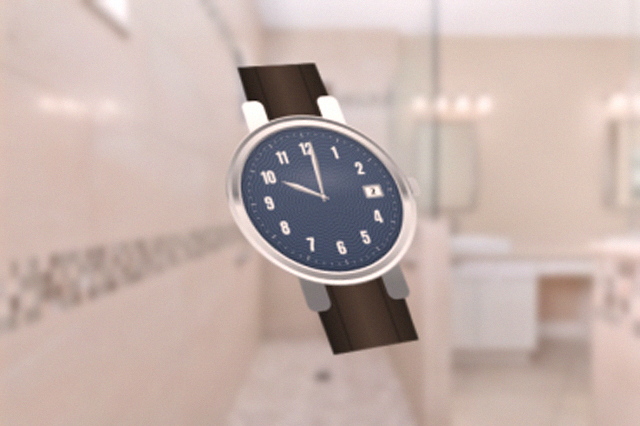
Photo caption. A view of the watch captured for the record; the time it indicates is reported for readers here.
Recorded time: 10:01
